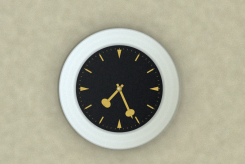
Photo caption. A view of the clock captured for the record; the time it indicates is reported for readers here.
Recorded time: 7:26
